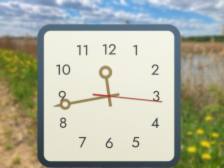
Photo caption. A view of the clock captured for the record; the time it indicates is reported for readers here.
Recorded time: 11:43:16
